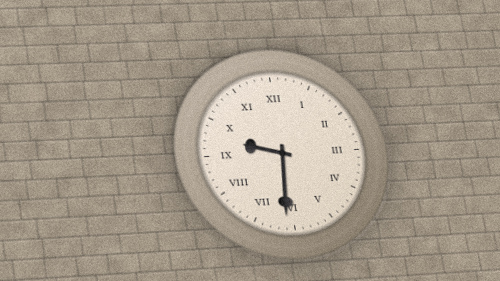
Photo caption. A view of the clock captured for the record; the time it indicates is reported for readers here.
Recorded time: 9:31
